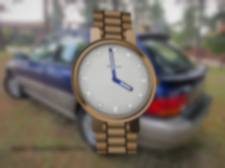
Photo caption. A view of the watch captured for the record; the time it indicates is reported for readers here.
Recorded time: 3:59
